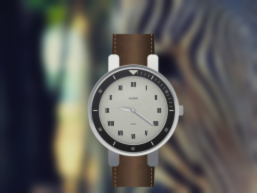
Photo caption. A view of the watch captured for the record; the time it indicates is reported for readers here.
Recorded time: 9:21
